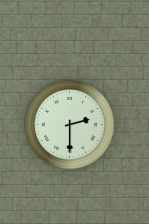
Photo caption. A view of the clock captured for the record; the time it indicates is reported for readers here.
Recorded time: 2:30
